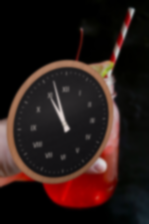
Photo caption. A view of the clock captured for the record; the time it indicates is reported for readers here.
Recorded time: 10:57
